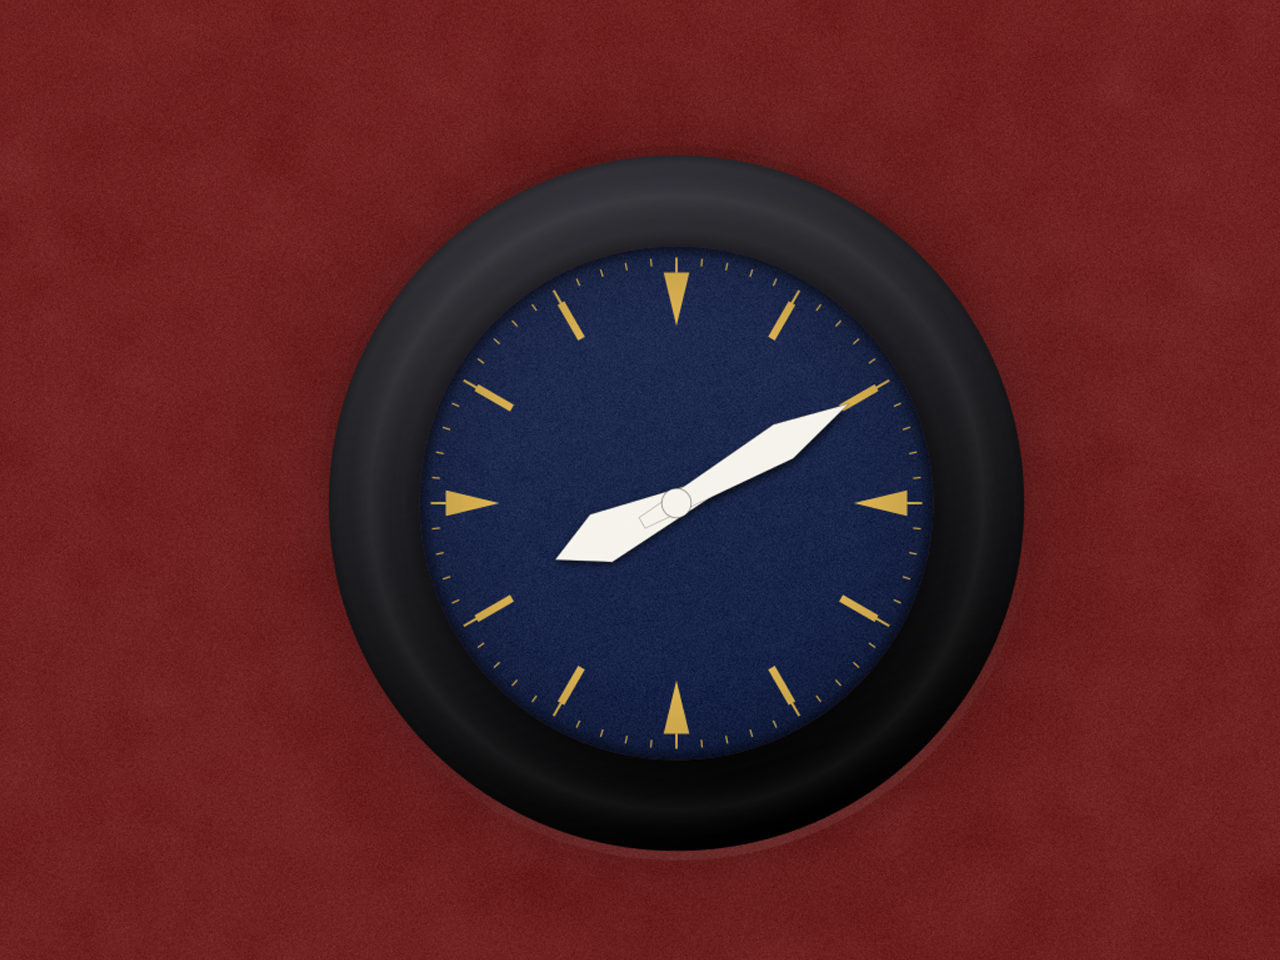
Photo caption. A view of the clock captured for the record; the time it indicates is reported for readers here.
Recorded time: 8:10
